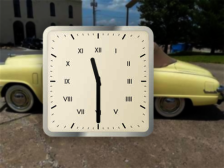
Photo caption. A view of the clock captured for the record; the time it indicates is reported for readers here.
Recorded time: 11:30
